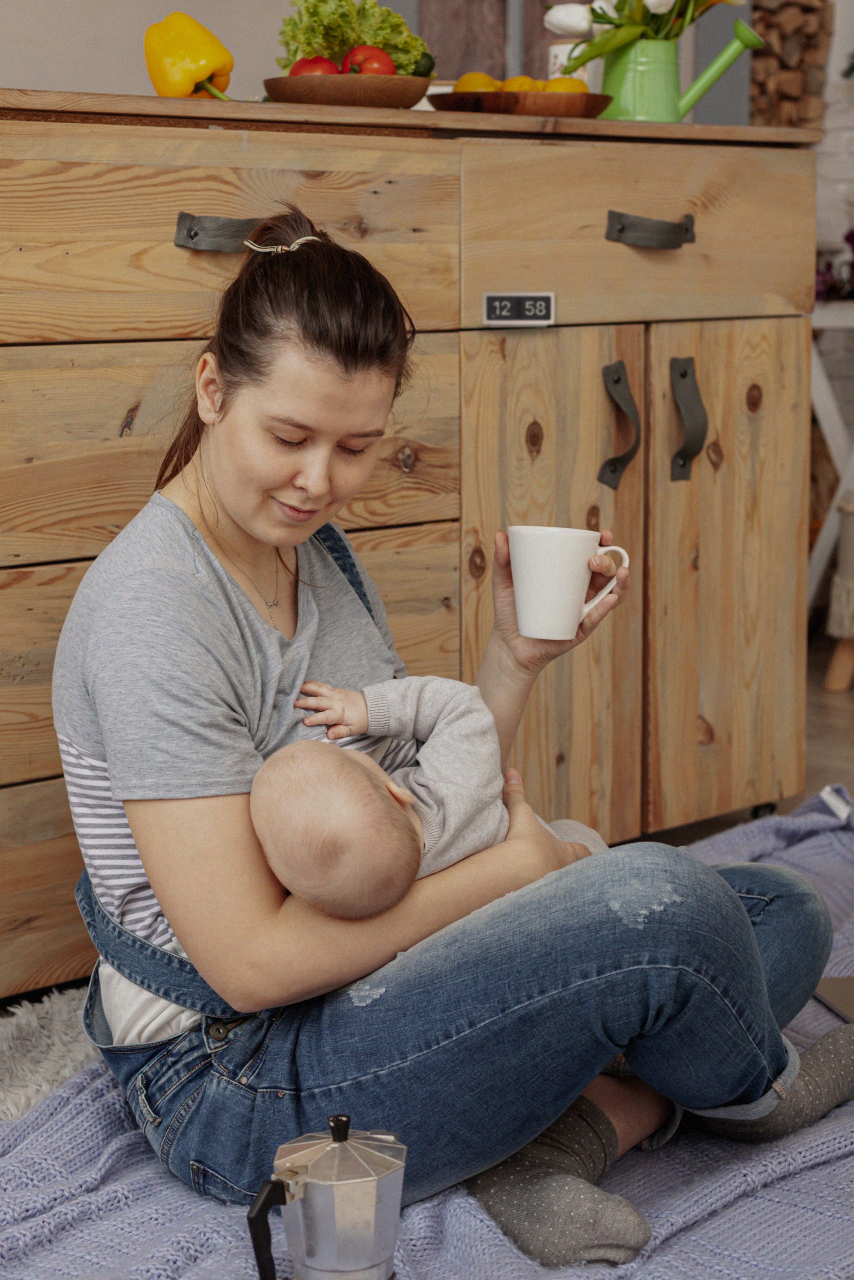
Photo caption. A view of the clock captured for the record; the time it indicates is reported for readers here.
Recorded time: 12:58
